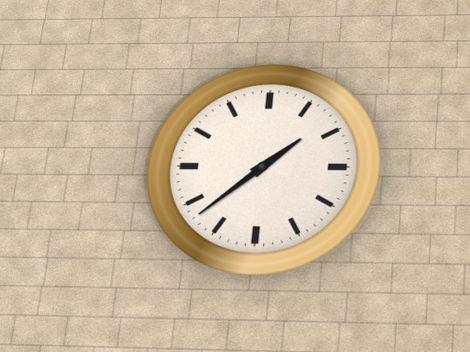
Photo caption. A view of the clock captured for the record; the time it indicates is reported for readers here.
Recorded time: 1:38
